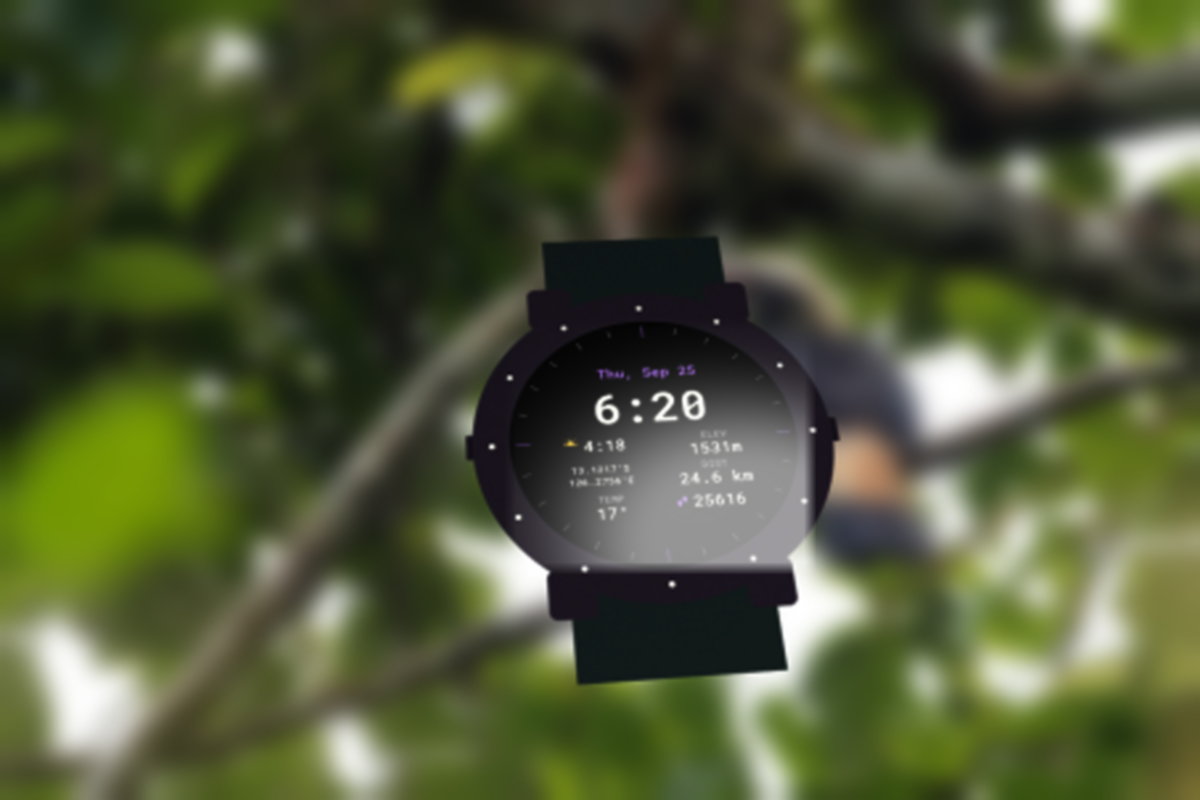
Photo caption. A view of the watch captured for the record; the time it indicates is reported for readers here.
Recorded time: 6:20
